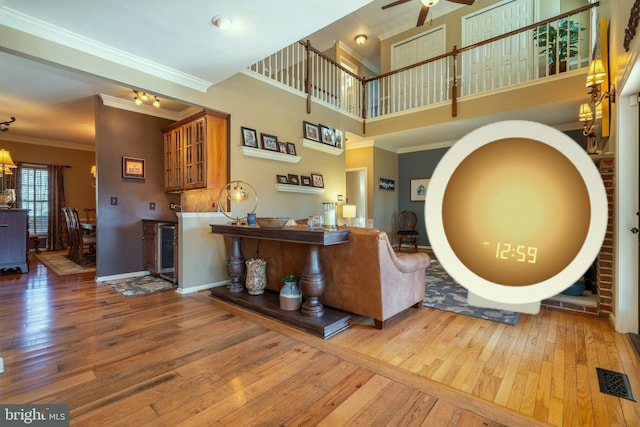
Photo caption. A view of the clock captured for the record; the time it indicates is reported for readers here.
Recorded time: 12:59
